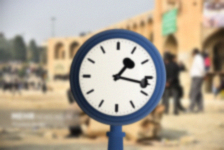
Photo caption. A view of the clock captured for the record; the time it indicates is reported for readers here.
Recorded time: 1:17
